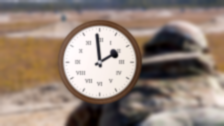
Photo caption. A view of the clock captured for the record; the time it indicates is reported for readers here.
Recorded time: 1:59
